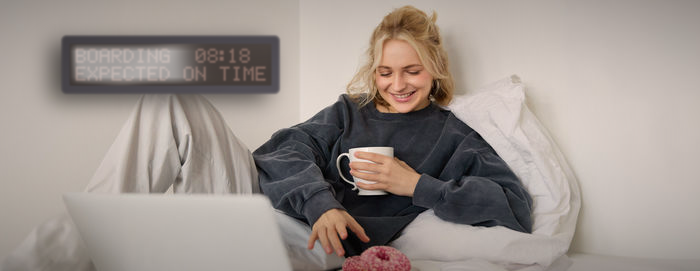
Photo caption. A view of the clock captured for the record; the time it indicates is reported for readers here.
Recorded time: 8:18
